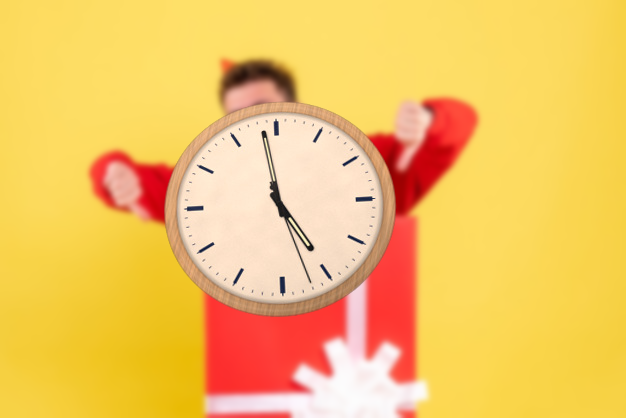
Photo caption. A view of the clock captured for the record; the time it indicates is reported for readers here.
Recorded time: 4:58:27
